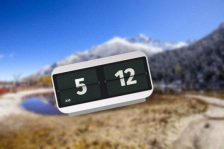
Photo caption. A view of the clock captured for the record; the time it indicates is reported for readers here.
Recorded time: 5:12
